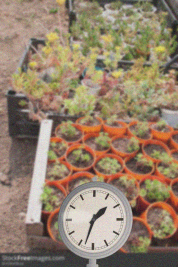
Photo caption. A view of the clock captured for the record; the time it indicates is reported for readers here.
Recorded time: 1:33
